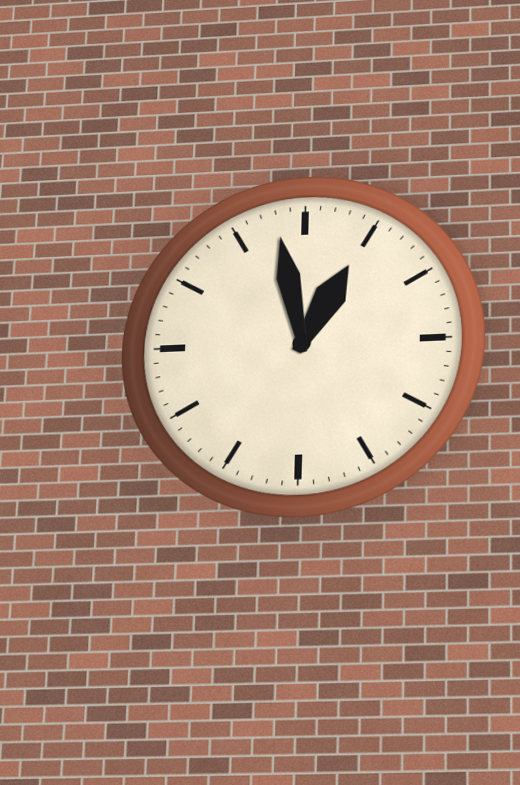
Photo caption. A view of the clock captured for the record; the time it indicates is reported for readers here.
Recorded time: 12:58
